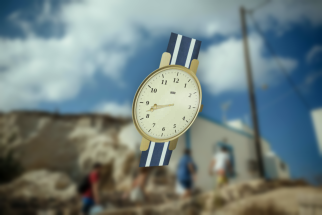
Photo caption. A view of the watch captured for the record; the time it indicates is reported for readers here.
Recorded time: 8:42
